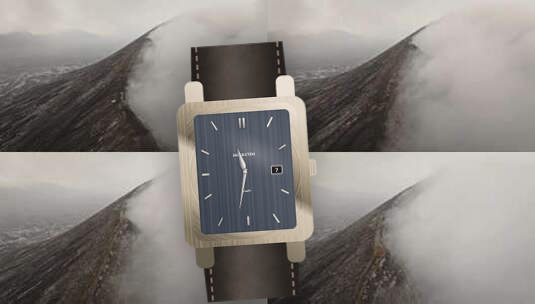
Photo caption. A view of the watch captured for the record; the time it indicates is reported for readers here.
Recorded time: 11:32
